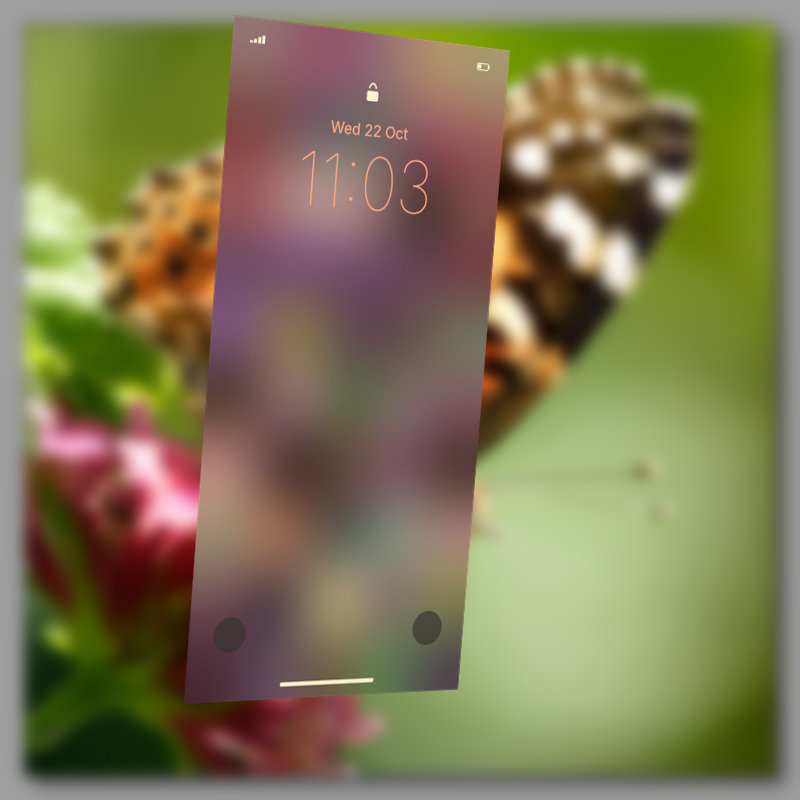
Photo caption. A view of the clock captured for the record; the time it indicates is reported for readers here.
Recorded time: 11:03
